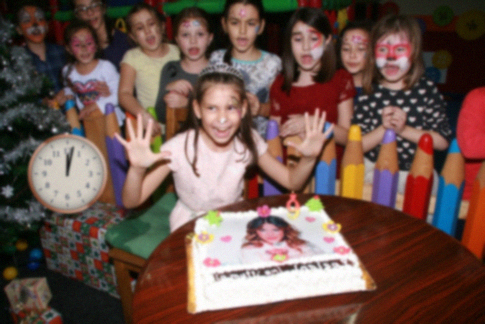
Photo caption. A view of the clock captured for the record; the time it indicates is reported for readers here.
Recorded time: 12:02
